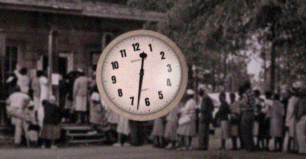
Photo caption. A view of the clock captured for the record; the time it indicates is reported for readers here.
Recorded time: 12:33
